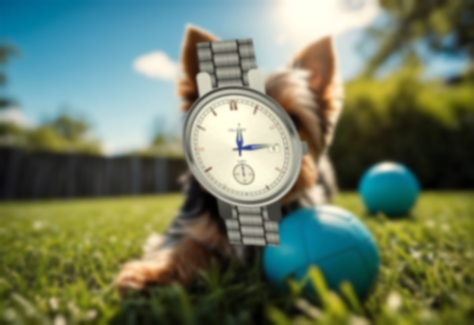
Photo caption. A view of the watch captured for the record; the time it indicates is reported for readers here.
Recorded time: 12:14
